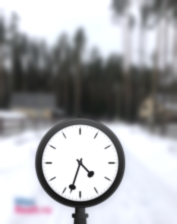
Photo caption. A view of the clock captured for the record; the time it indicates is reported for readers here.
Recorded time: 4:33
